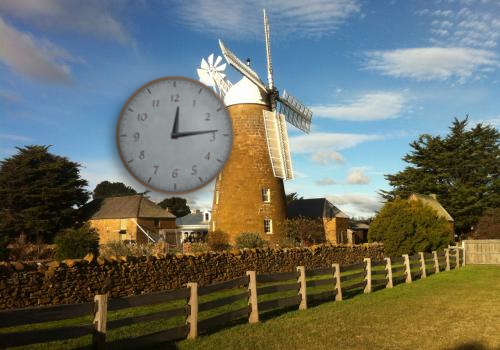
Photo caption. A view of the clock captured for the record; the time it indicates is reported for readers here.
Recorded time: 12:14
